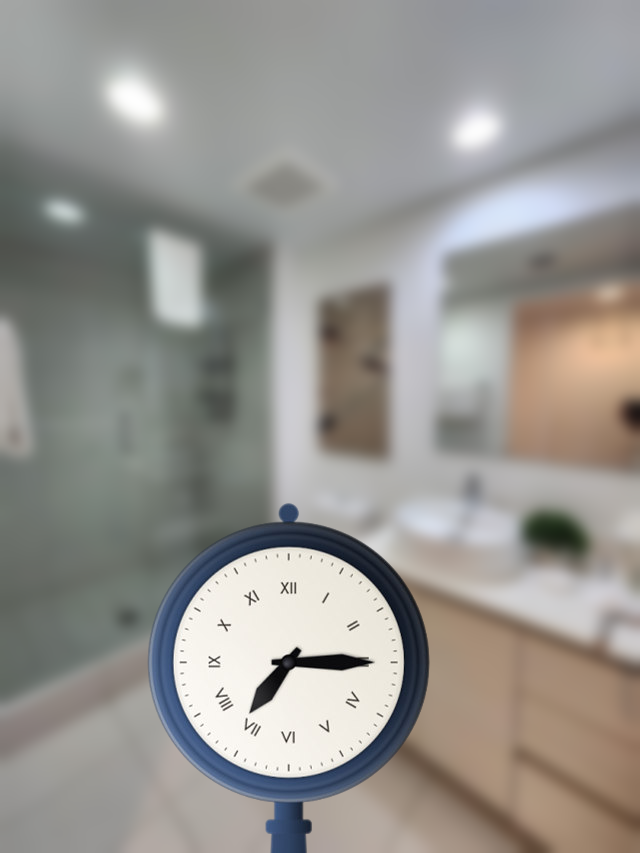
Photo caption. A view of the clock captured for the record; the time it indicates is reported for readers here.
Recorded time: 7:15
